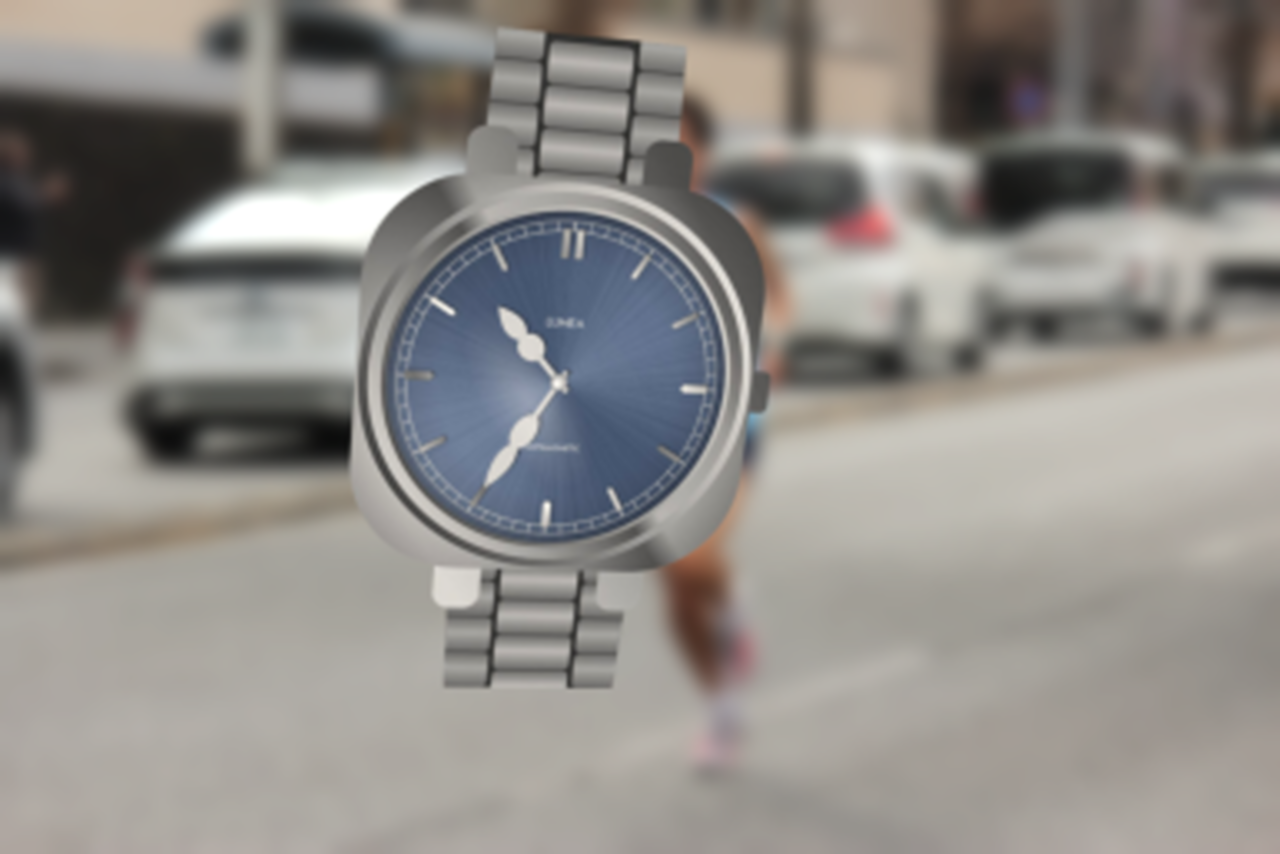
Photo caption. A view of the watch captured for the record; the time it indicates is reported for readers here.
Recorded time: 10:35
